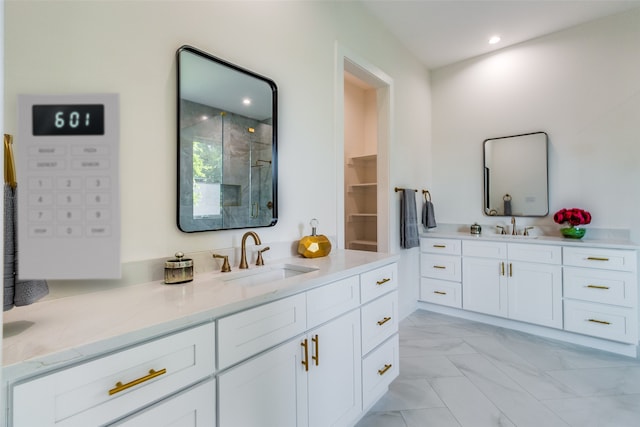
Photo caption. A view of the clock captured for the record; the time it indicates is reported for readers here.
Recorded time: 6:01
